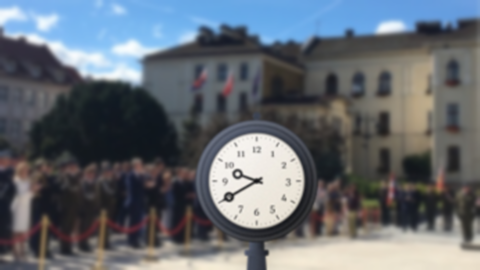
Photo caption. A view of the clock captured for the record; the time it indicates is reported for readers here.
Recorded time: 9:40
